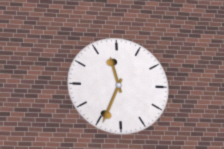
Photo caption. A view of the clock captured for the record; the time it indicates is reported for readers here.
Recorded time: 11:34
